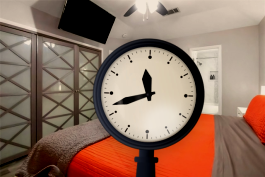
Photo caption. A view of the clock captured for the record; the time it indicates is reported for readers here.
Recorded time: 11:42
